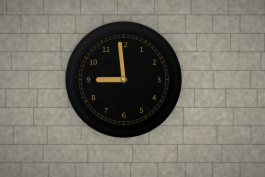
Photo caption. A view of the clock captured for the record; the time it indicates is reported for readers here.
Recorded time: 8:59
